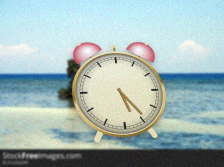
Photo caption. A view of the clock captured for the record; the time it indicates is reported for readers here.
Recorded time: 5:24
